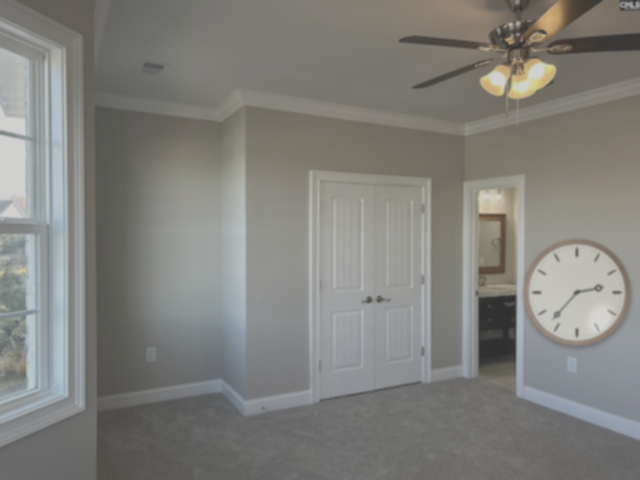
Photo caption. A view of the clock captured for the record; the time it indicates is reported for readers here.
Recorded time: 2:37
